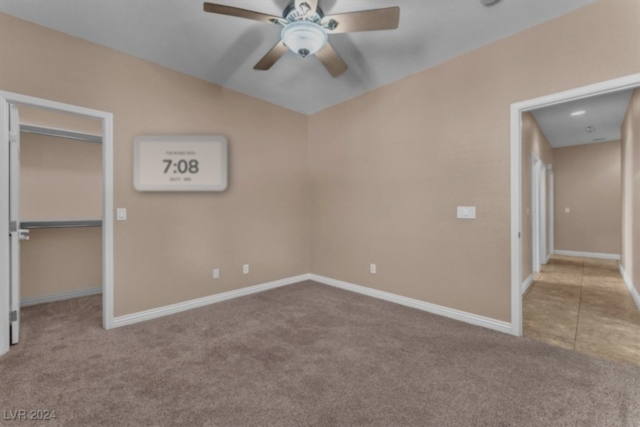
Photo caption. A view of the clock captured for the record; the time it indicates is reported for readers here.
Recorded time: 7:08
